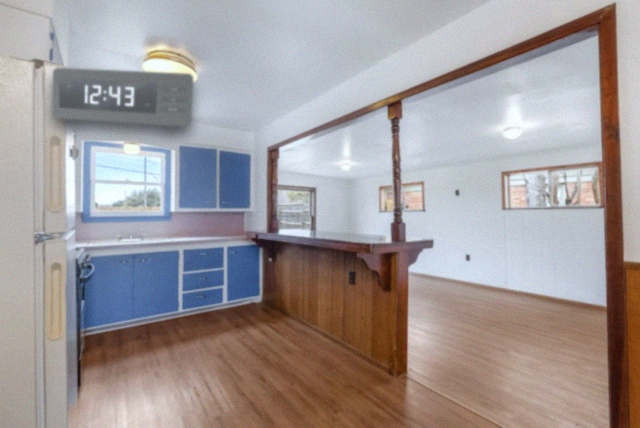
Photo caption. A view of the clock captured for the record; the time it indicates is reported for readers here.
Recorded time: 12:43
